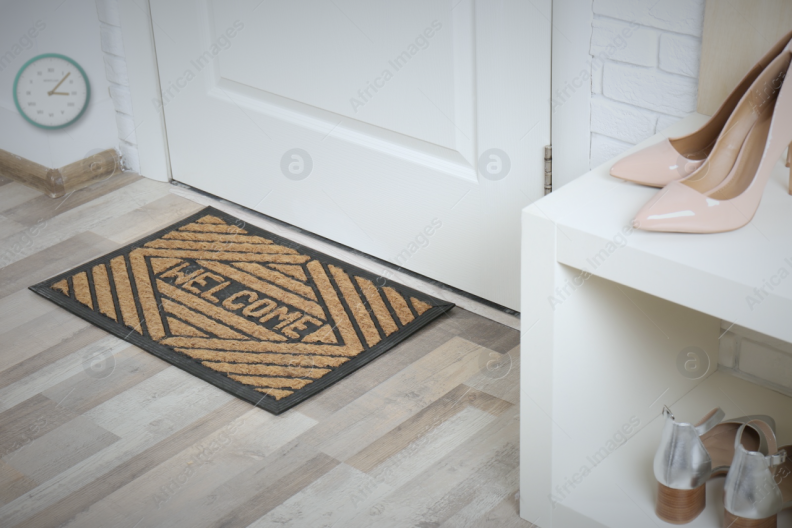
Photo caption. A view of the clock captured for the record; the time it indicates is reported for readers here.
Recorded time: 3:07
